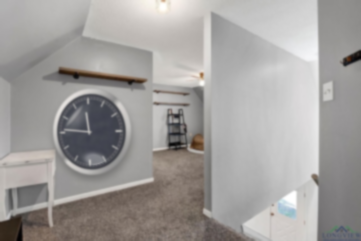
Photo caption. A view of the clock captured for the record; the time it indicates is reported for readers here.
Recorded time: 11:46
